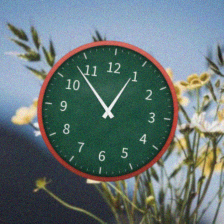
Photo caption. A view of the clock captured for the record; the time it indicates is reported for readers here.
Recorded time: 12:53
